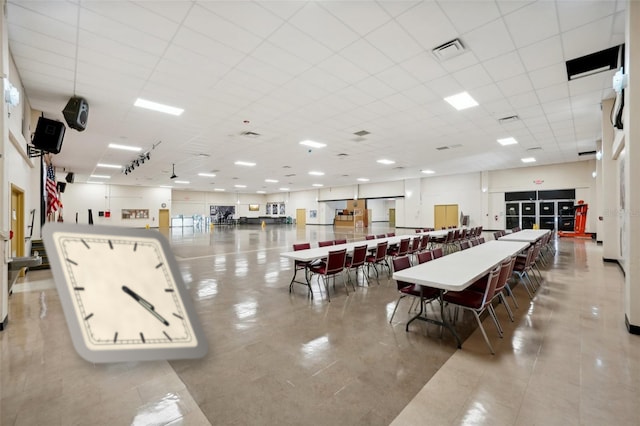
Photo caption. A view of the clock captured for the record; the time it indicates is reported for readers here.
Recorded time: 4:23
